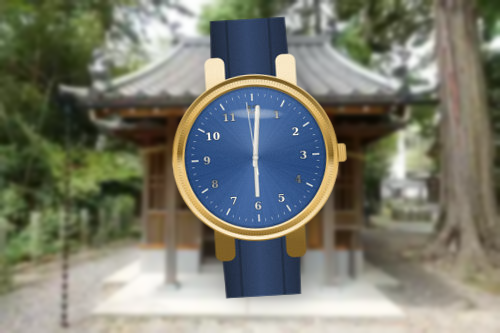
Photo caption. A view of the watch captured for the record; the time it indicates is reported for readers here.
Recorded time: 6:00:59
